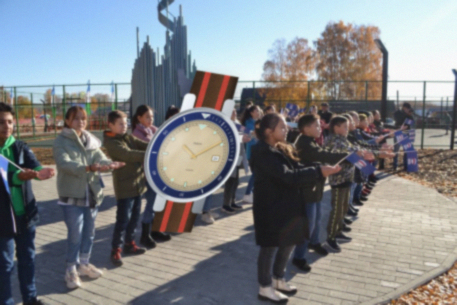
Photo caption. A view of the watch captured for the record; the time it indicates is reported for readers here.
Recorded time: 10:09
